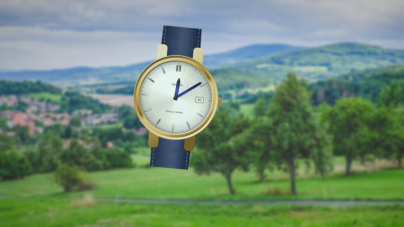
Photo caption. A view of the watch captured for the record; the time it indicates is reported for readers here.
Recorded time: 12:09
